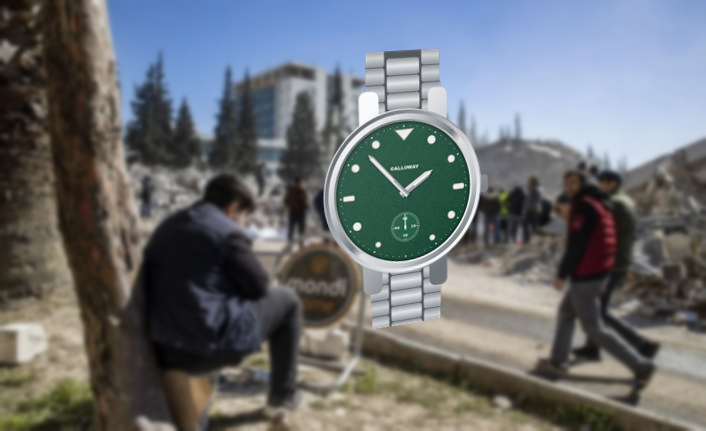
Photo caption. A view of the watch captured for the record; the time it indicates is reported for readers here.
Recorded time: 1:53
